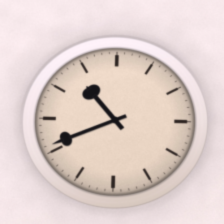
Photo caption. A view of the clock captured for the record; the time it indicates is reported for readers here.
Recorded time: 10:41
